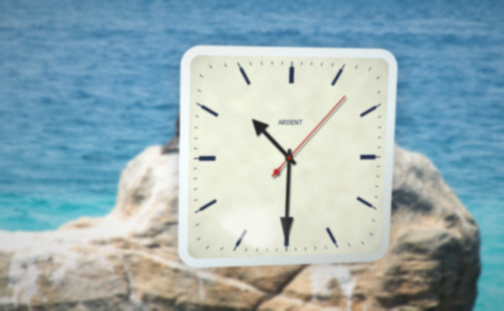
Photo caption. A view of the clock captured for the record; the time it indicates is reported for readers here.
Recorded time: 10:30:07
